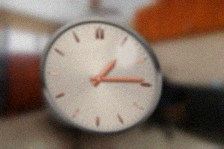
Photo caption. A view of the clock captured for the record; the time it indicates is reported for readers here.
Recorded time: 1:14
